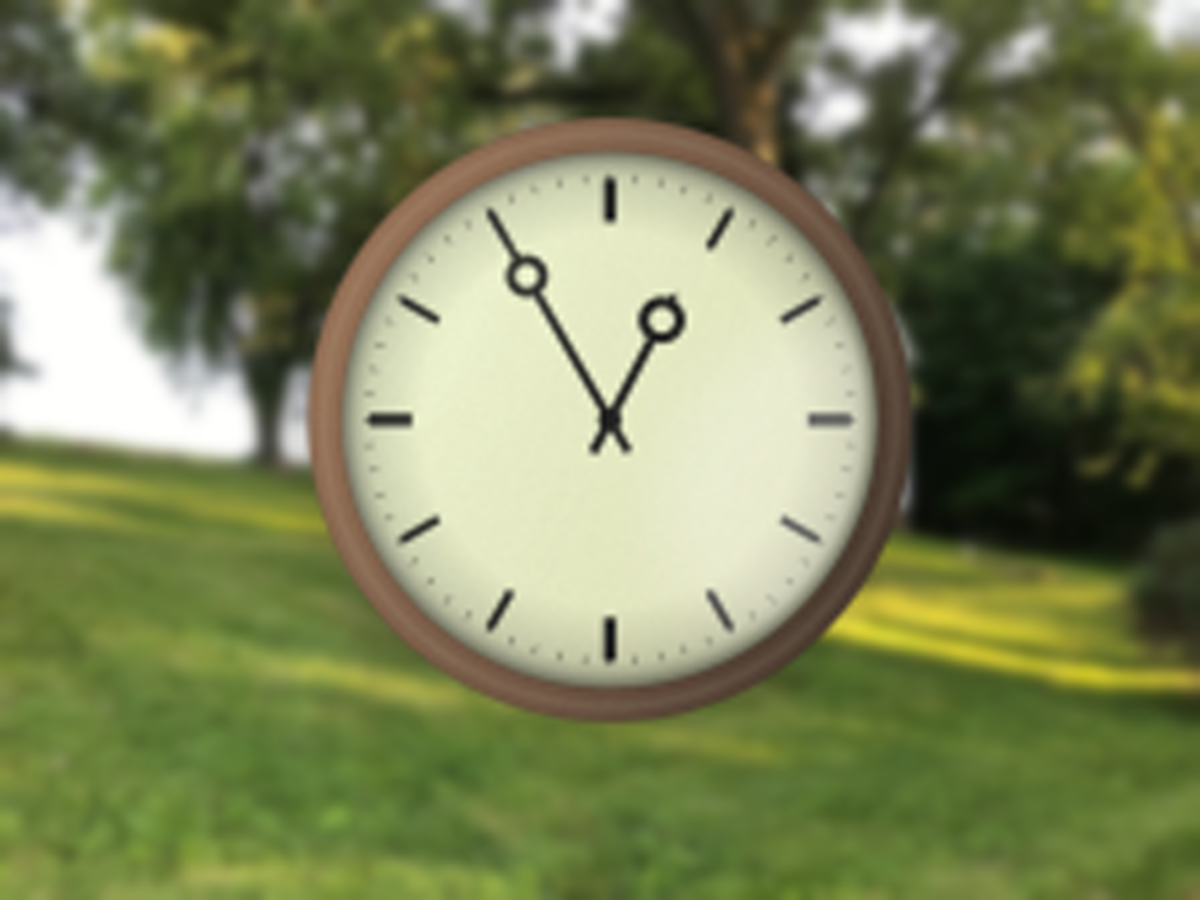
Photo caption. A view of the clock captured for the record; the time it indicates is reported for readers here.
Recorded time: 12:55
